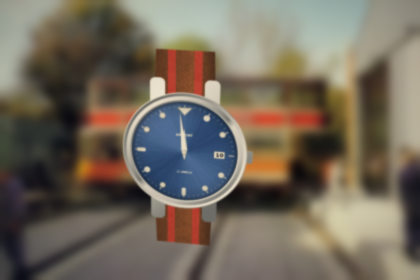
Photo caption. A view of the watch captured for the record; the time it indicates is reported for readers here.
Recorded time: 11:59
